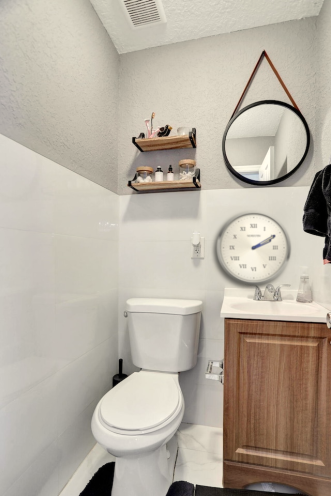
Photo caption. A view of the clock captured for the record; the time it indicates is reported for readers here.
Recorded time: 2:10
